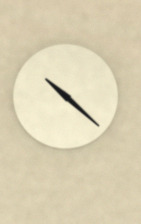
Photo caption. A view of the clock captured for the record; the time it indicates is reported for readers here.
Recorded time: 10:22
